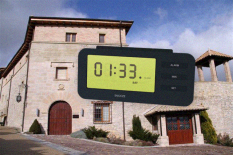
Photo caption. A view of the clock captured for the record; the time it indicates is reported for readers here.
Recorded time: 1:33
